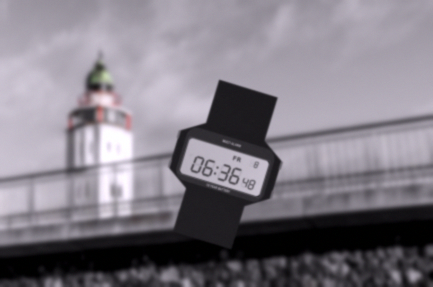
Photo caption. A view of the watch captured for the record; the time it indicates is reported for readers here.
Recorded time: 6:36:48
